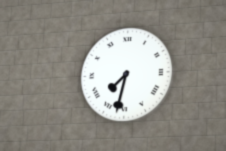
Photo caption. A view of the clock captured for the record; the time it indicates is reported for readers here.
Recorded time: 7:32
